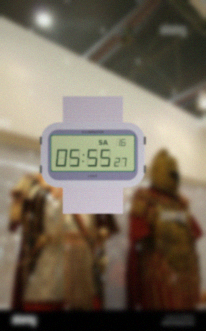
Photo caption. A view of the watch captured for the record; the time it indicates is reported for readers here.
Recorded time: 5:55
